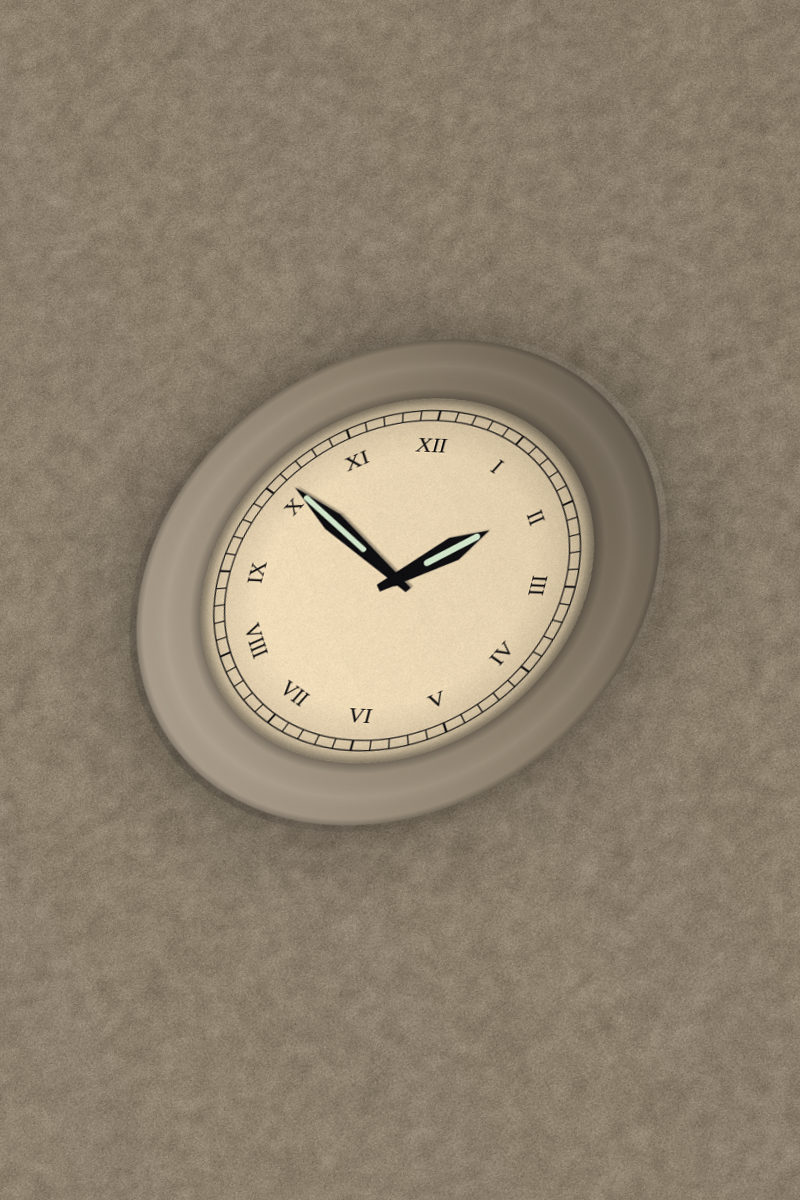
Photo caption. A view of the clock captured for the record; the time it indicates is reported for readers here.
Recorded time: 1:51
